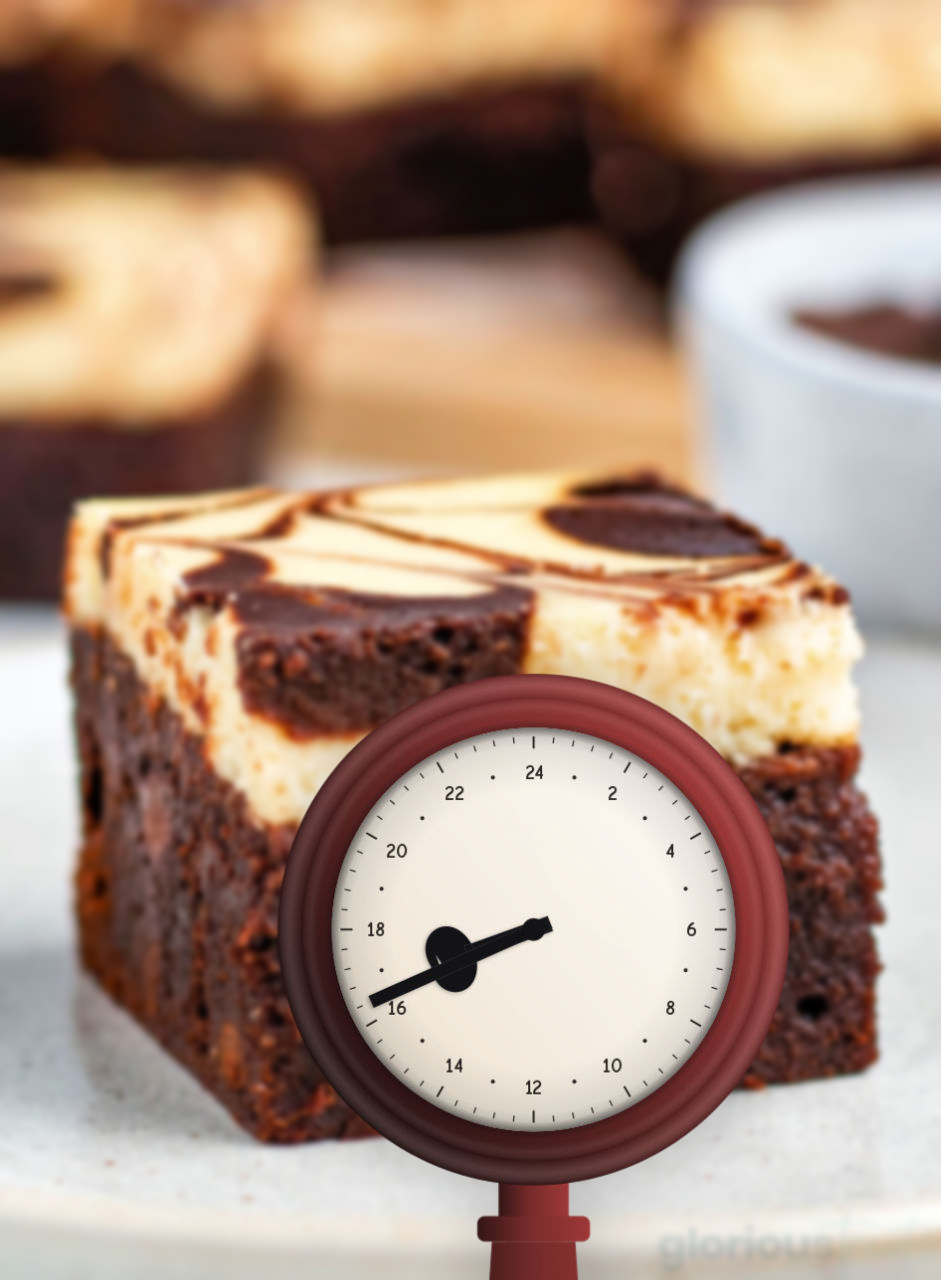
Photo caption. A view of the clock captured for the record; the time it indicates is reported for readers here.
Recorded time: 16:41
